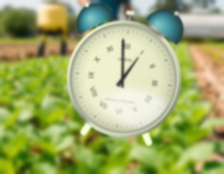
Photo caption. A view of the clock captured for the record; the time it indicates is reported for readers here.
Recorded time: 12:59
